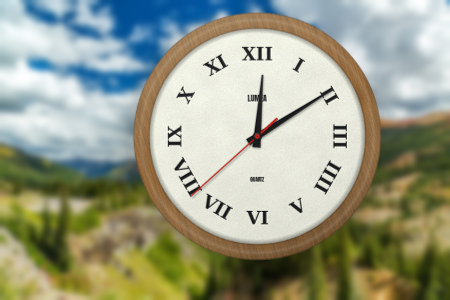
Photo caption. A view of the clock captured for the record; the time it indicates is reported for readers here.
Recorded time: 12:09:38
